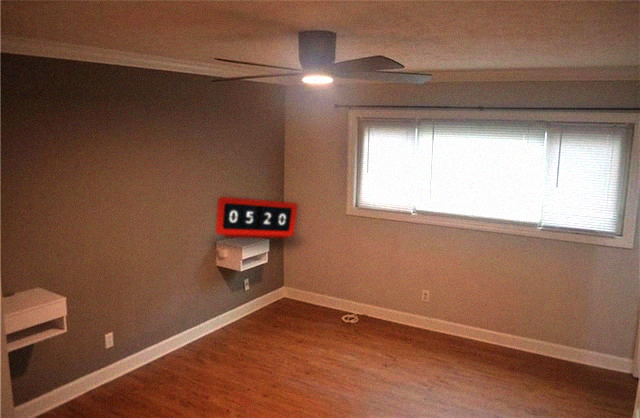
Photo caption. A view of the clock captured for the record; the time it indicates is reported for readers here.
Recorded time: 5:20
